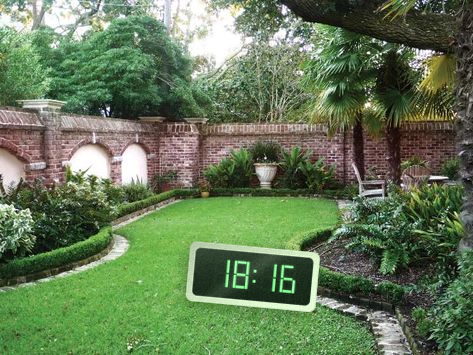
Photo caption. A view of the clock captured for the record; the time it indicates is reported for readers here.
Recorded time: 18:16
